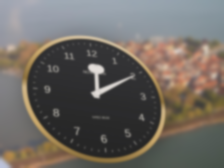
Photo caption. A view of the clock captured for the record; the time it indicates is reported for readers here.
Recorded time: 12:10
